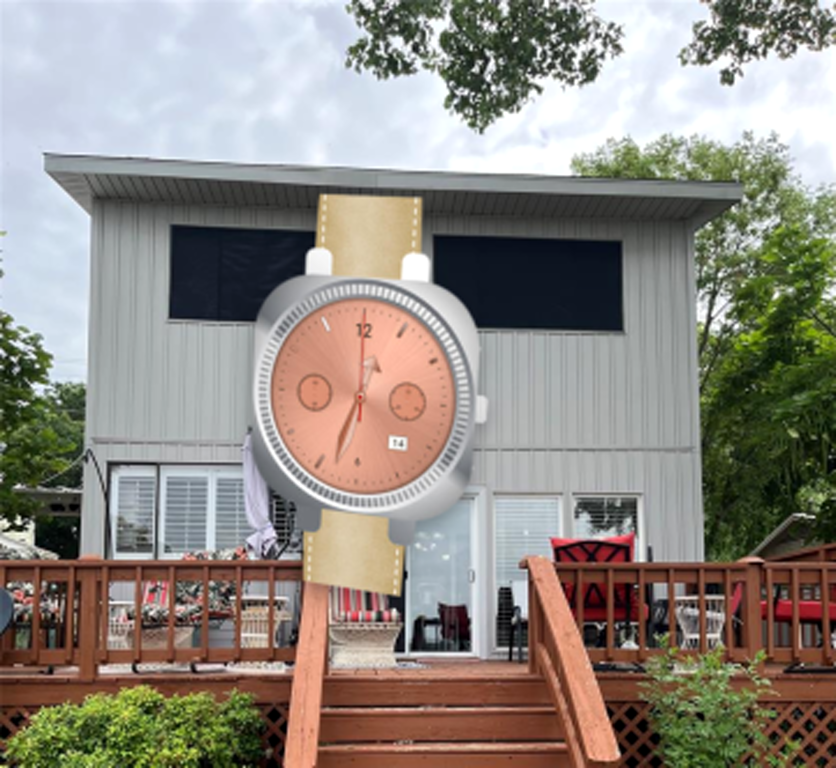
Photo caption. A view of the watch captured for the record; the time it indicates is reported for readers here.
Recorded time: 12:33
